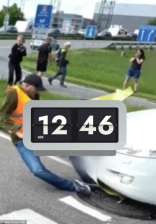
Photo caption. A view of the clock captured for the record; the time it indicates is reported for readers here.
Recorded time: 12:46
